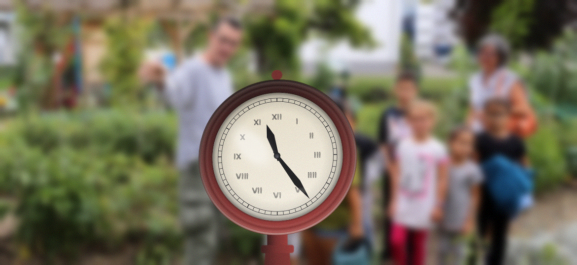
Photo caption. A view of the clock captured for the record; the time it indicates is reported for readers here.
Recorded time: 11:24
